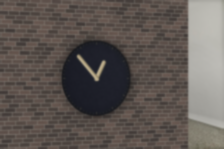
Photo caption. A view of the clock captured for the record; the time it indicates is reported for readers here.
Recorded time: 12:53
